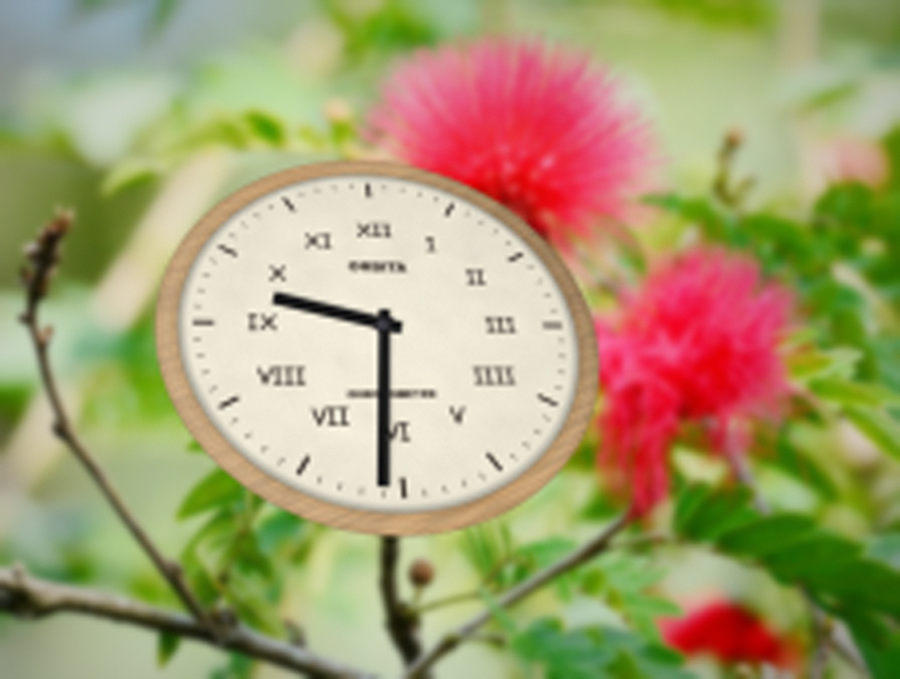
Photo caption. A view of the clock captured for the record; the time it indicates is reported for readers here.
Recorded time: 9:31
